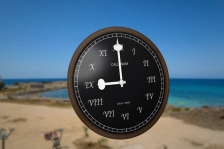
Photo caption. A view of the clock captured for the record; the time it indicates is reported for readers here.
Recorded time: 9:00
